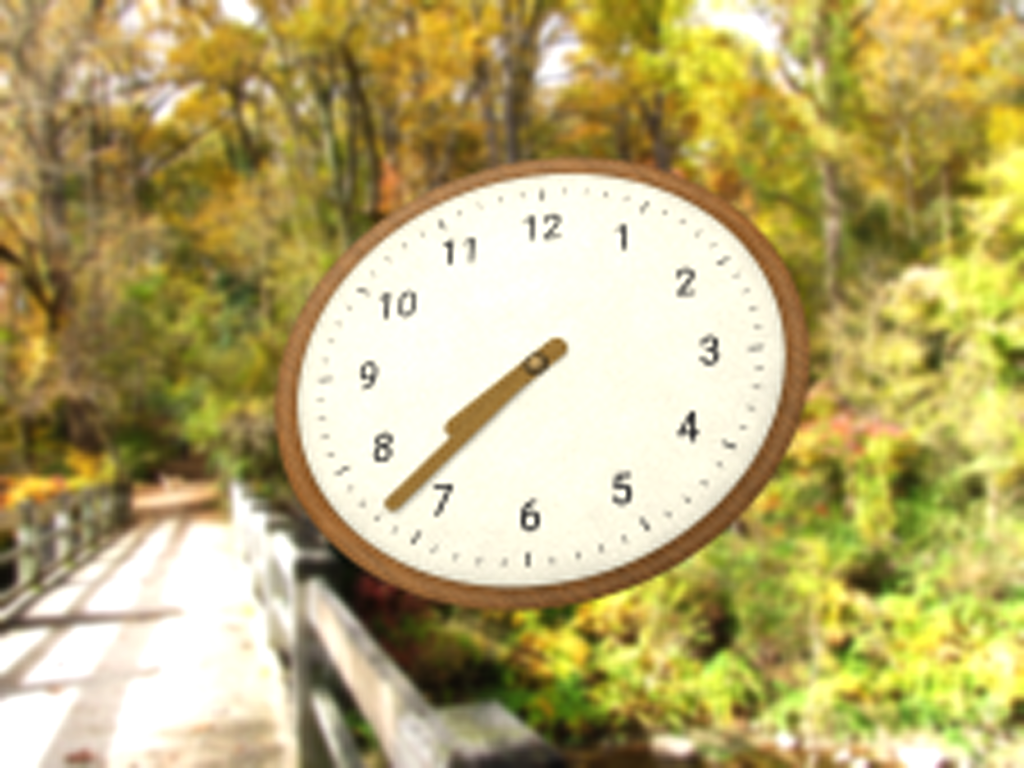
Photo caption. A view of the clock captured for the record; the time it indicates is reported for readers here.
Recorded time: 7:37
